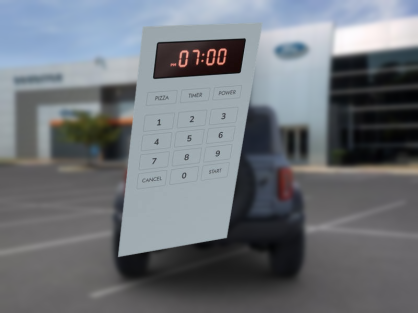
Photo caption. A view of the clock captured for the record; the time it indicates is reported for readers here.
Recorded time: 7:00
